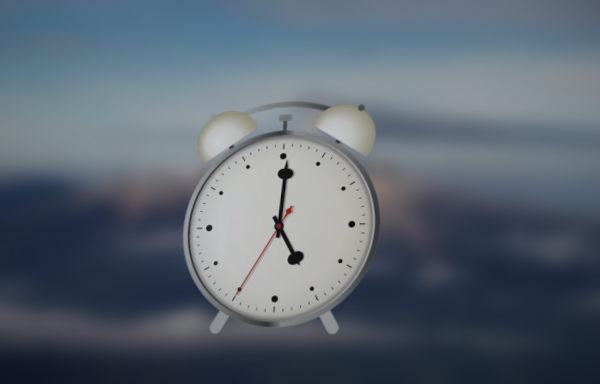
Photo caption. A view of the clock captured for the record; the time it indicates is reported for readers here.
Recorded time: 5:00:35
